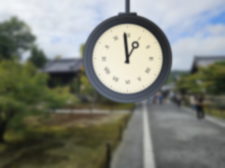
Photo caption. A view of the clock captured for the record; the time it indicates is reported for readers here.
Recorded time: 12:59
